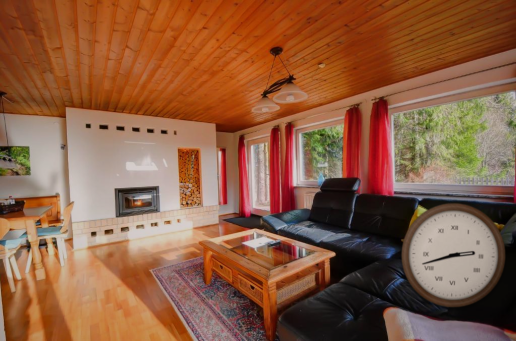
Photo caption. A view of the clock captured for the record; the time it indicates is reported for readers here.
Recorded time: 2:42
